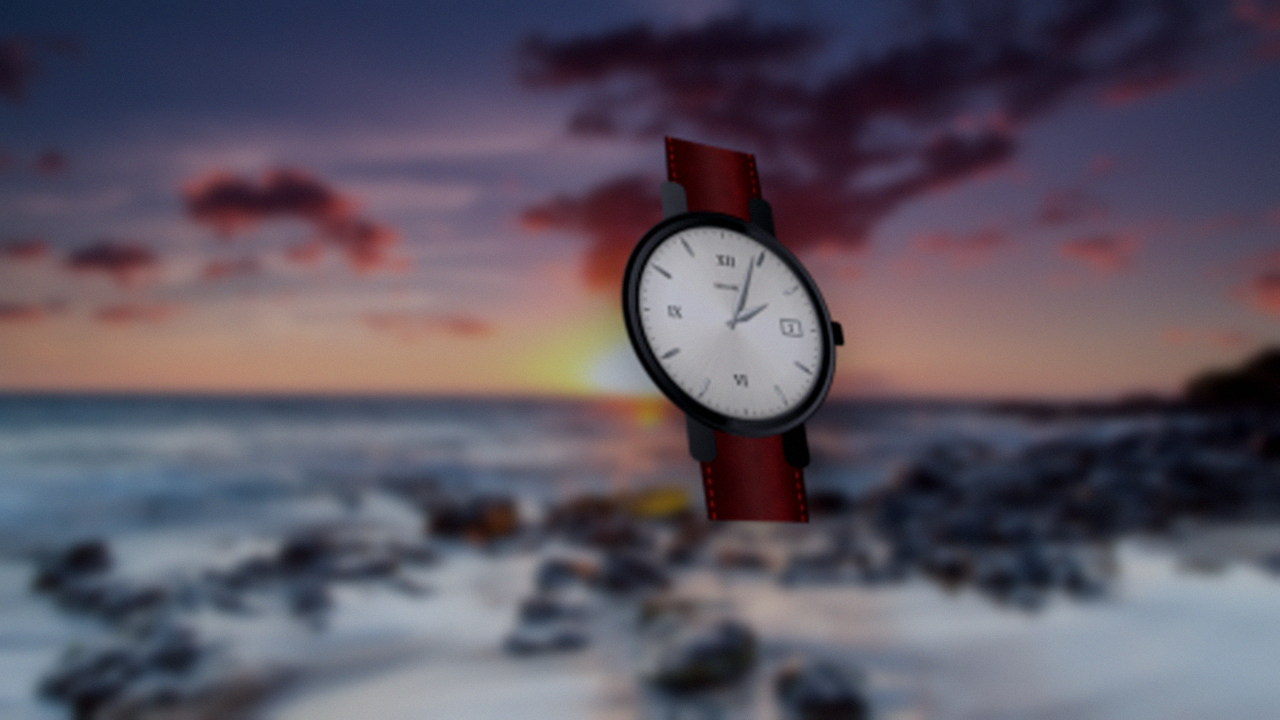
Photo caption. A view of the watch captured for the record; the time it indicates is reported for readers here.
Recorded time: 2:04
